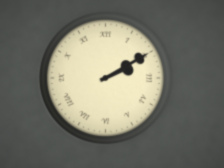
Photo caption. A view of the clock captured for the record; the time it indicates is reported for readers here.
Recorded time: 2:10
